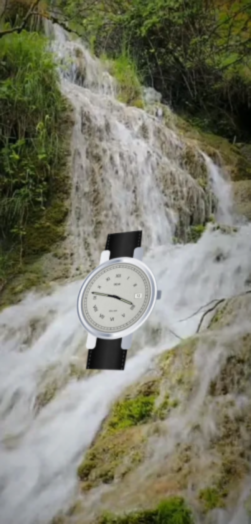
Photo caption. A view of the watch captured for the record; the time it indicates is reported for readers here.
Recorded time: 3:47
